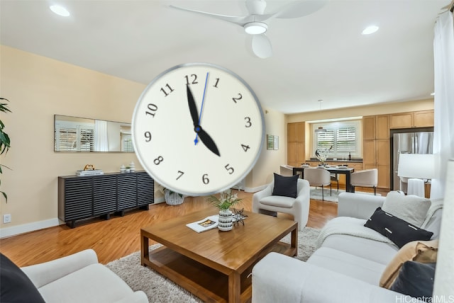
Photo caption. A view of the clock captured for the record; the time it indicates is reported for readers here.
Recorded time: 4:59:03
